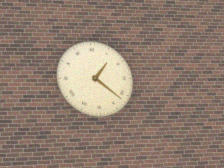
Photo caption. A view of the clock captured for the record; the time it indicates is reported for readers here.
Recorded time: 1:22
